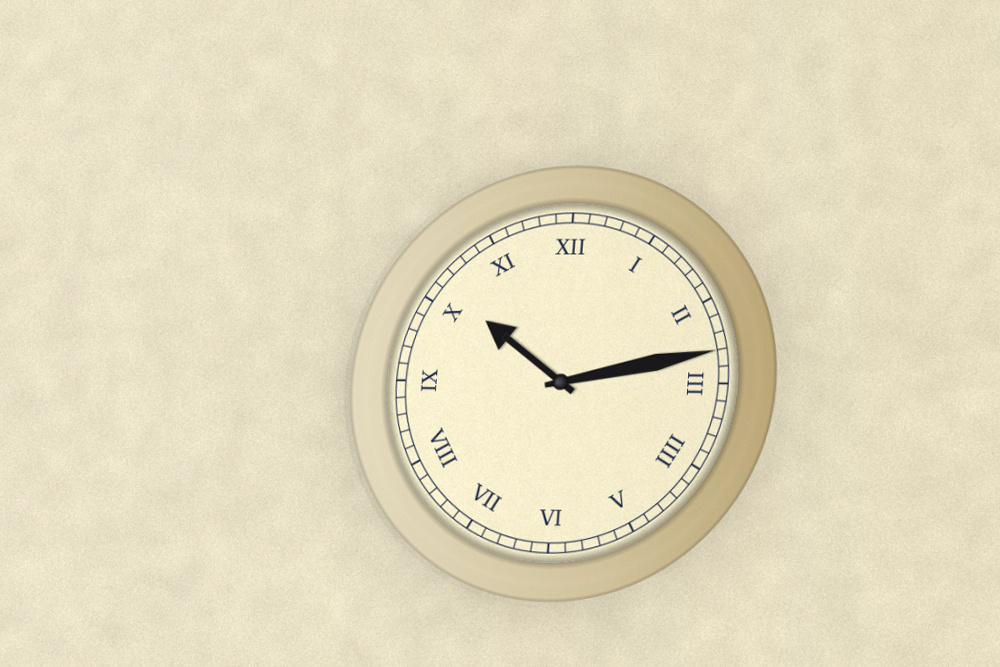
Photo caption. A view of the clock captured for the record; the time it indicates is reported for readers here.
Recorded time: 10:13
